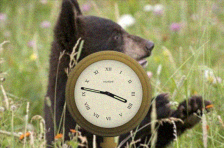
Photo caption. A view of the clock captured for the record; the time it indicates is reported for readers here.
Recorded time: 3:47
